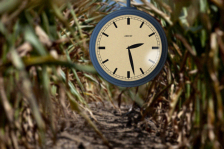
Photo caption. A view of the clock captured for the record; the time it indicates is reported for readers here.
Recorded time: 2:28
